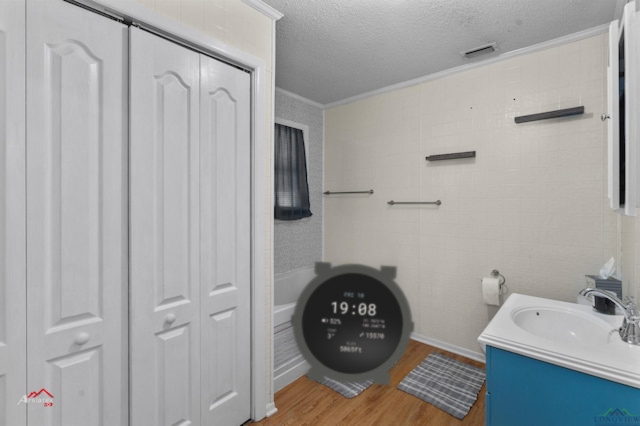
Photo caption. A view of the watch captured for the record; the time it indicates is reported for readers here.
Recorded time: 19:08
